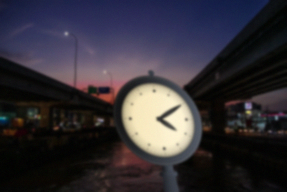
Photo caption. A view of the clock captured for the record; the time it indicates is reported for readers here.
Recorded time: 4:10
